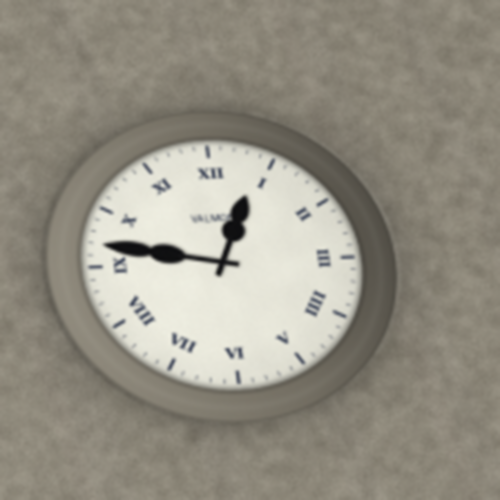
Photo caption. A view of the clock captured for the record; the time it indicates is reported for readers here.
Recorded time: 12:47
